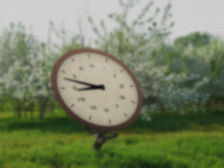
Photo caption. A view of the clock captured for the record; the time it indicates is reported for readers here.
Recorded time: 8:48
